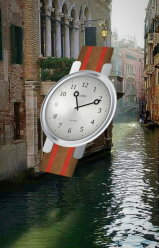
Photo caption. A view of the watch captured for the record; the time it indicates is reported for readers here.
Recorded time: 11:11
